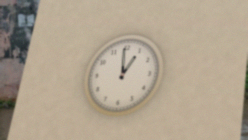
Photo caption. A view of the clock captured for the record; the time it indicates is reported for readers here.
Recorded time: 12:59
